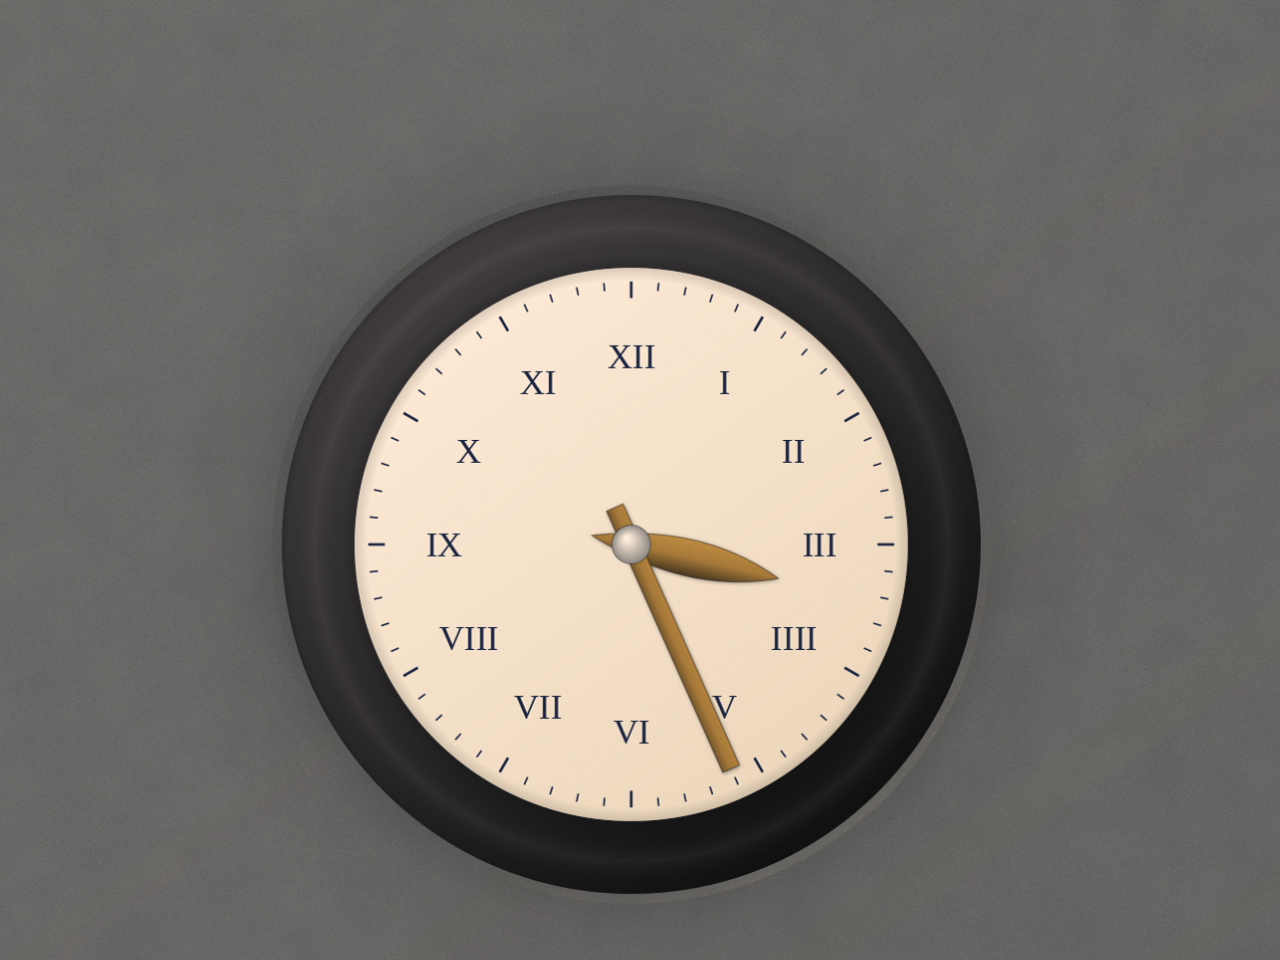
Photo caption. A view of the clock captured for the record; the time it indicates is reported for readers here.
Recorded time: 3:26
